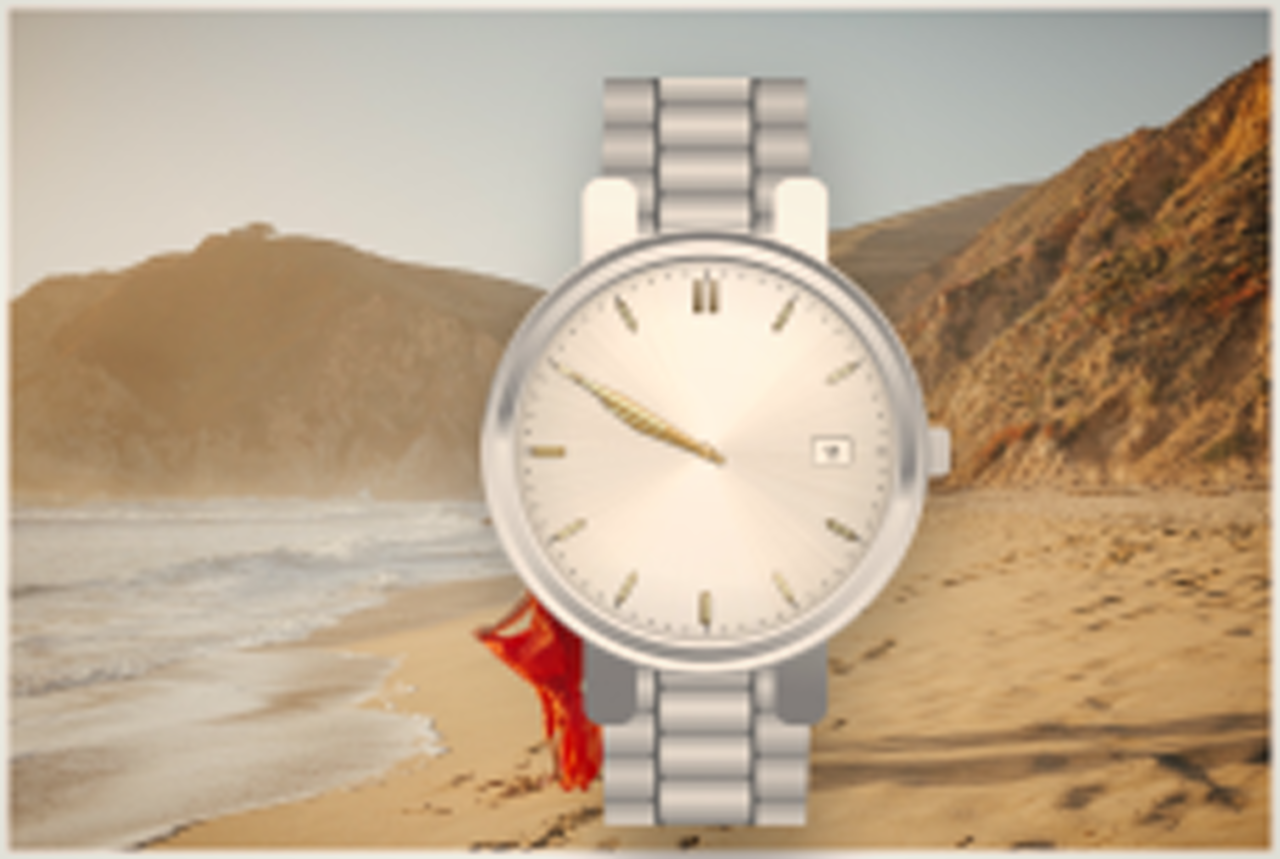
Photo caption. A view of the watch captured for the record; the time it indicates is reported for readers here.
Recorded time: 9:50
